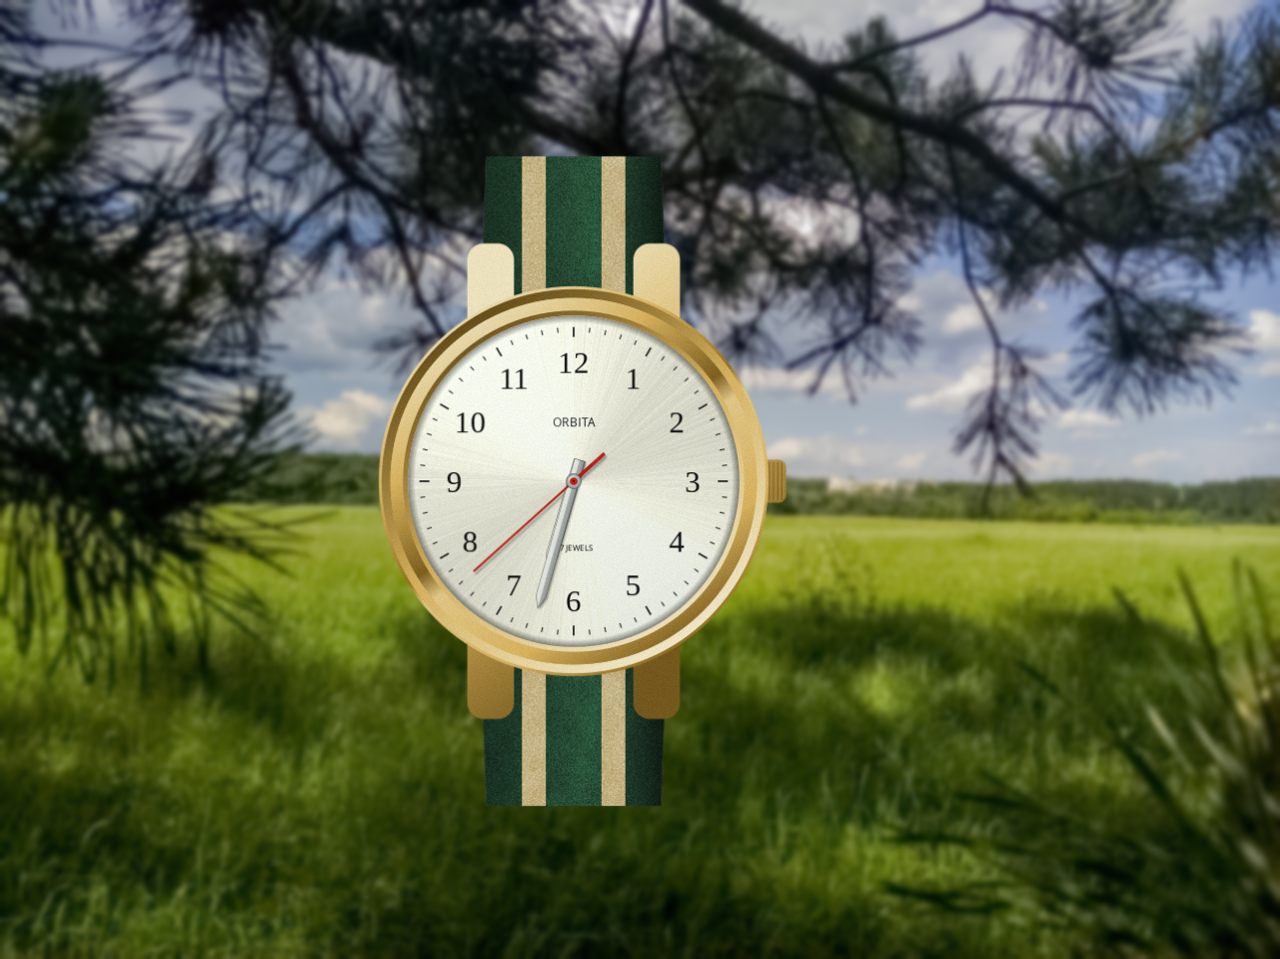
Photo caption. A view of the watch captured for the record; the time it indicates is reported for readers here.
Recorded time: 6:32:38
